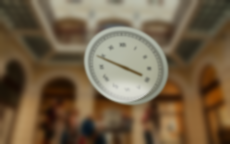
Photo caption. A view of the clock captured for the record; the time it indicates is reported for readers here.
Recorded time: 3:49
